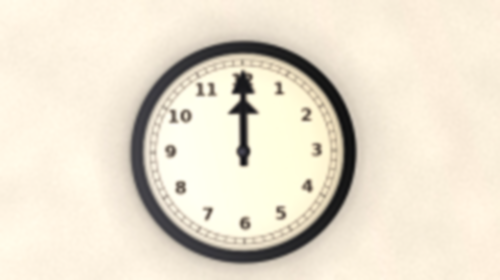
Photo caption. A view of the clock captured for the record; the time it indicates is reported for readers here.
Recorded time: 12:00
